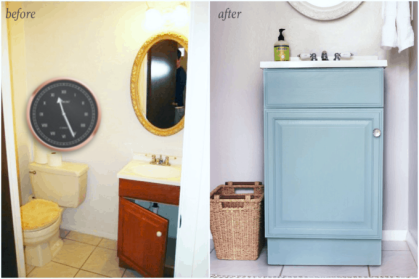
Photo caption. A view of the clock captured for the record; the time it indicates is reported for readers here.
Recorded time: 11:26
